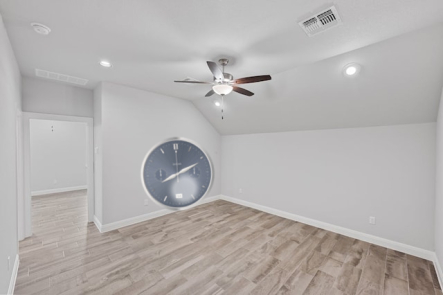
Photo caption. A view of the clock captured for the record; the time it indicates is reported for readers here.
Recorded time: 8:11
